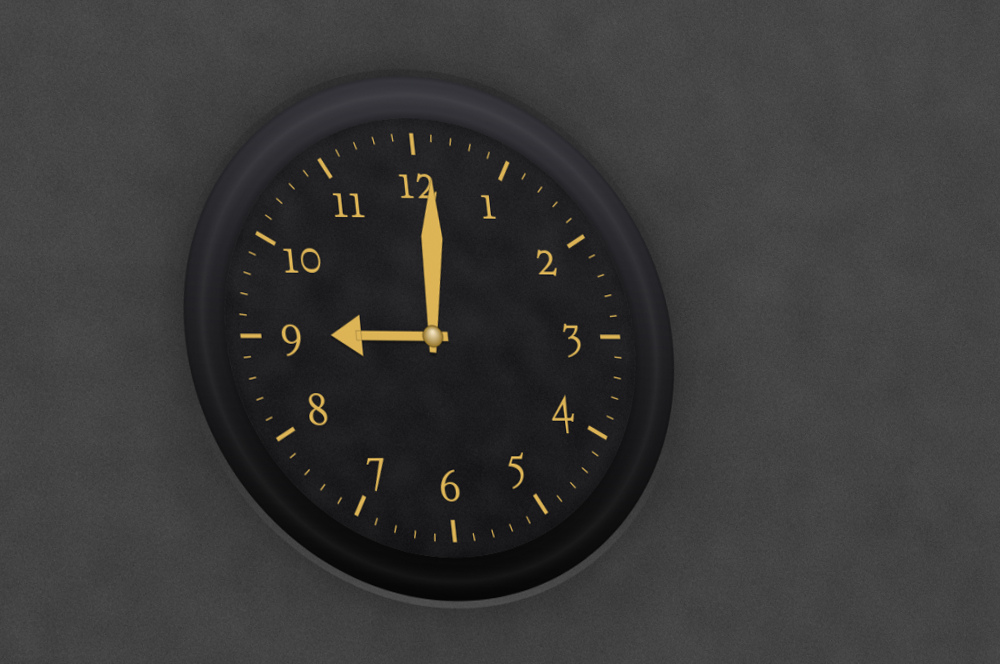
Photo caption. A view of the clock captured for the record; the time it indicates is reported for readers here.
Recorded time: 9:01
